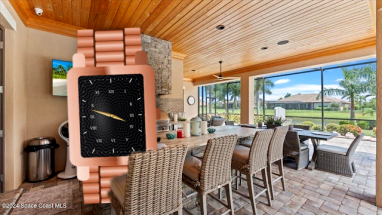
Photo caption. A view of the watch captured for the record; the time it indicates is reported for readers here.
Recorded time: 3:48
